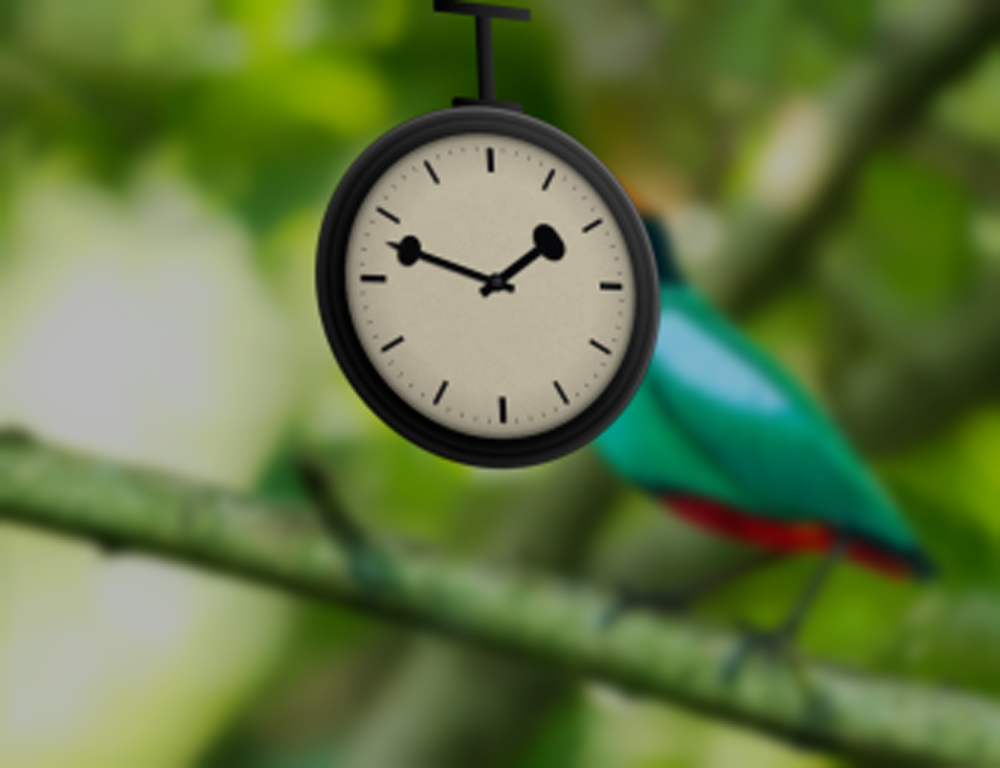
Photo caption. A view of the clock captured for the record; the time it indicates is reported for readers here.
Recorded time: 1:48
